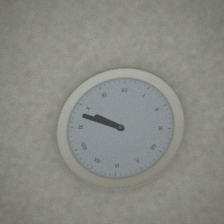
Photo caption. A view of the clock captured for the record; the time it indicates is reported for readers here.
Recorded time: 9:48
